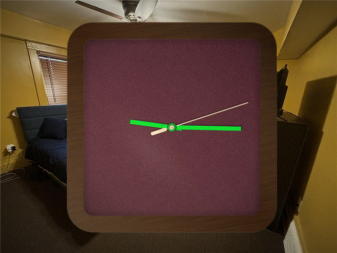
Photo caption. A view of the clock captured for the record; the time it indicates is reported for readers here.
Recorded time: 9:15:12
